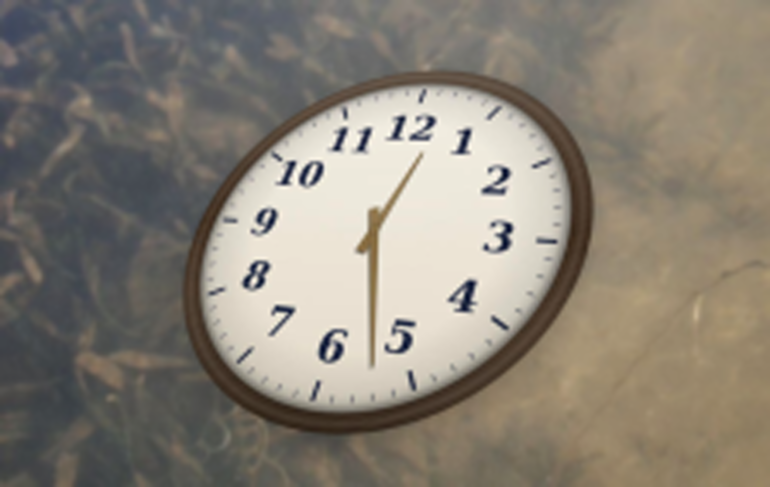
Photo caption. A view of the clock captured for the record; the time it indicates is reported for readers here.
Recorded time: 12:27
